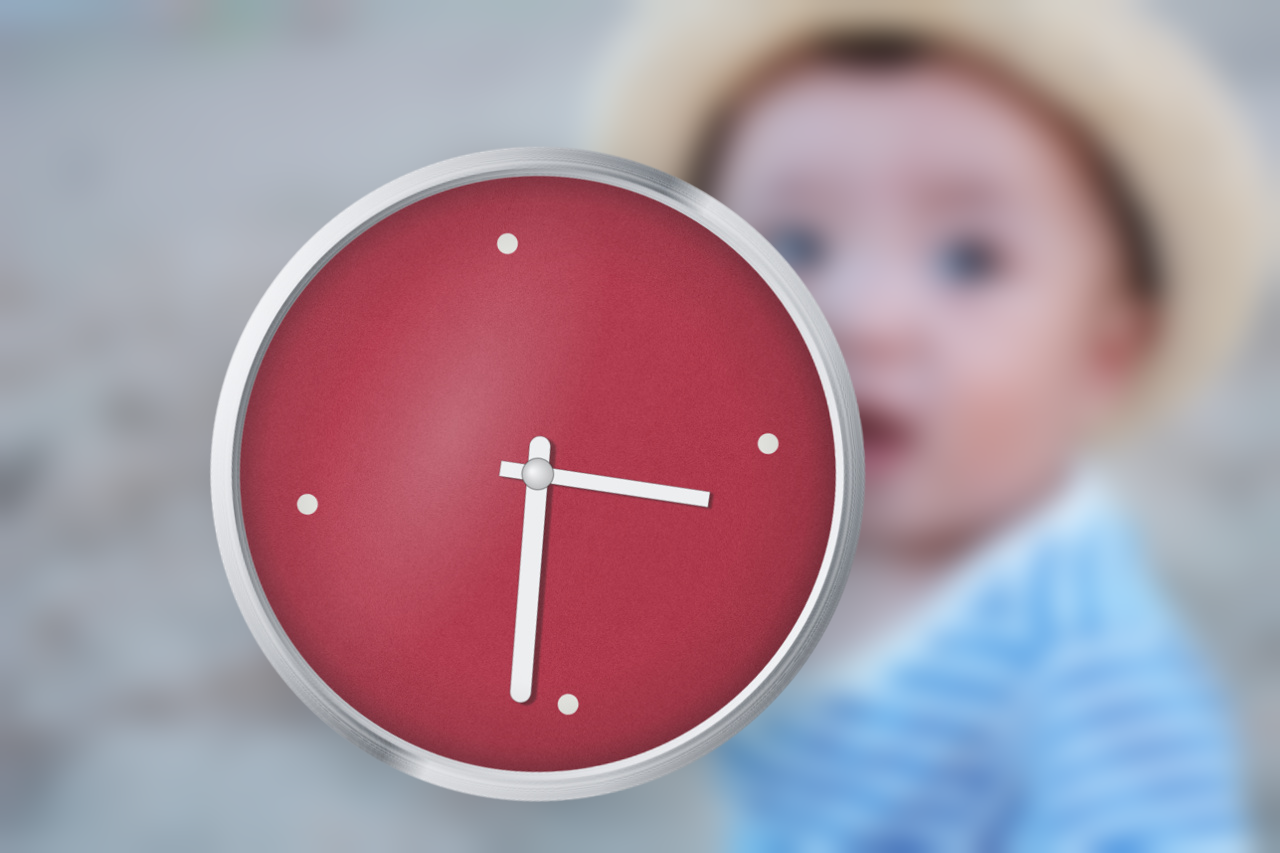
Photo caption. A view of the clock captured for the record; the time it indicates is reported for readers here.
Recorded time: 3:32
